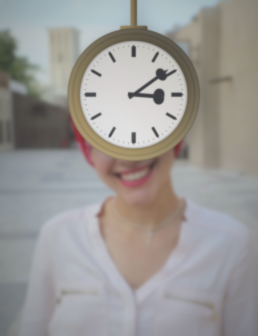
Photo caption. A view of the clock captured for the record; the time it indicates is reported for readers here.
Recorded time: 3:09
